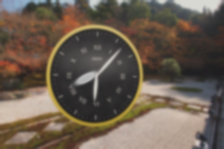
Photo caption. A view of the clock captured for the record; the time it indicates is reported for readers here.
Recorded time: 6:07
